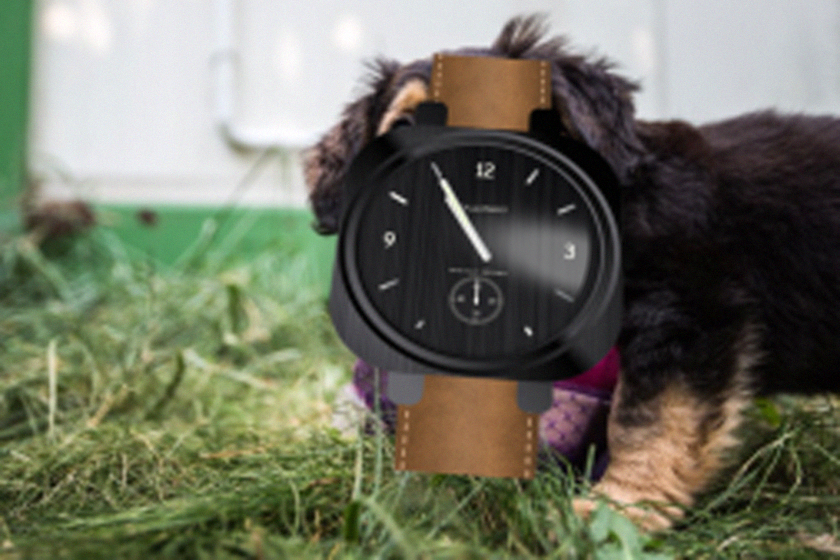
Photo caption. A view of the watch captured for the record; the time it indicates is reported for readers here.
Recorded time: 10:55
